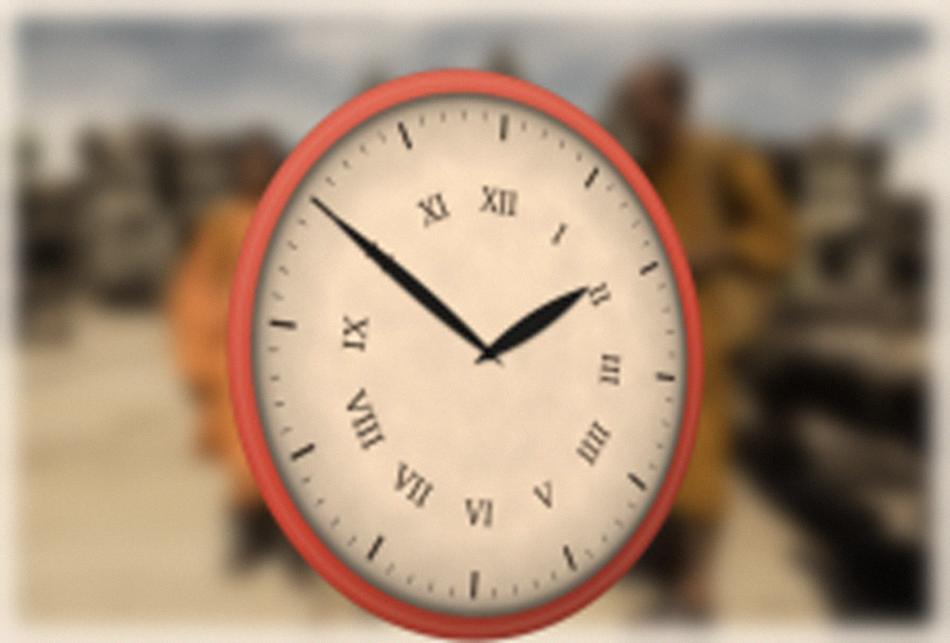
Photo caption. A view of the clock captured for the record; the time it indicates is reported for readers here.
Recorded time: 1:50
